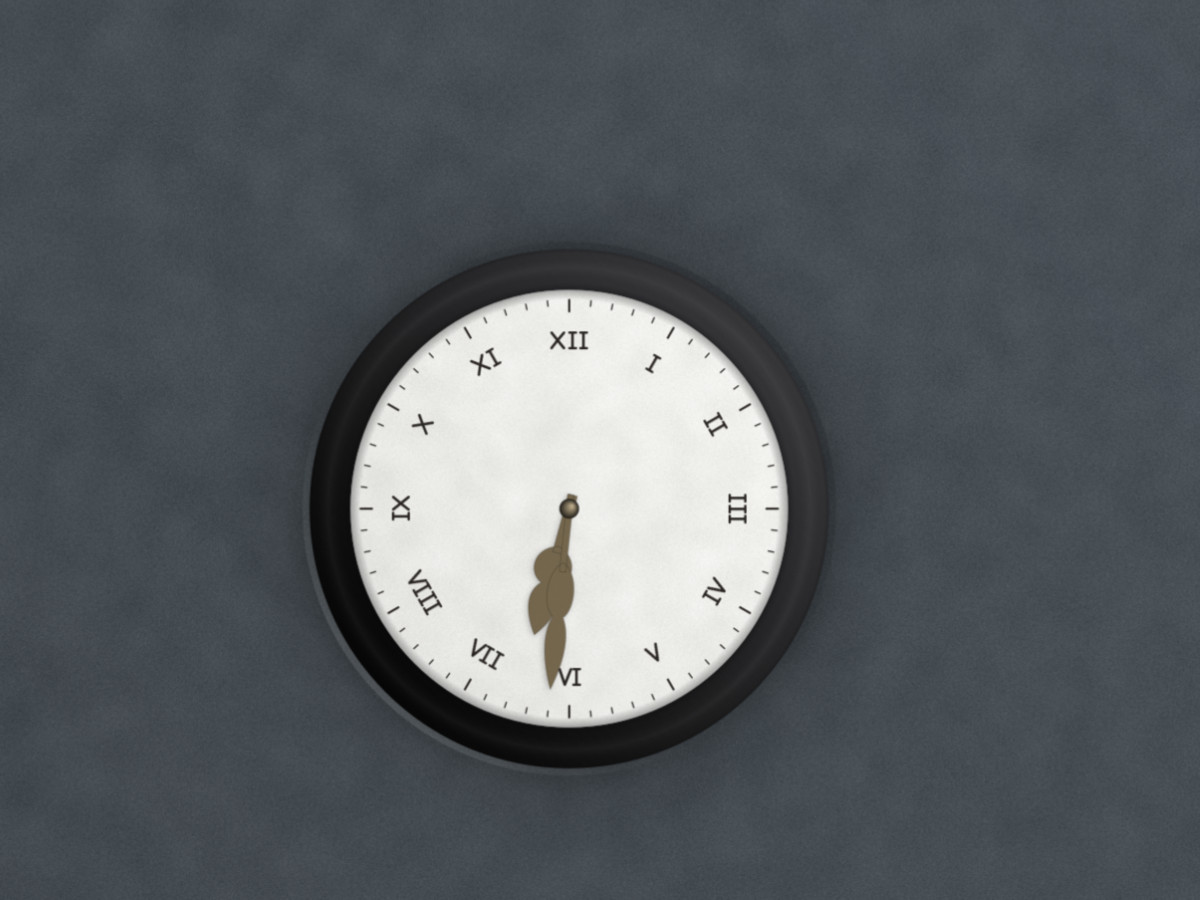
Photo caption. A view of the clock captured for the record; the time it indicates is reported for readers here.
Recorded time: 6:31
